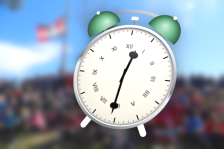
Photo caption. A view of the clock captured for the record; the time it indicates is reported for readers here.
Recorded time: 12:31
